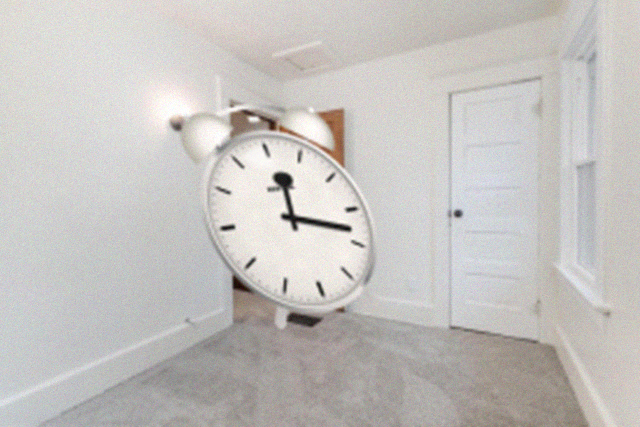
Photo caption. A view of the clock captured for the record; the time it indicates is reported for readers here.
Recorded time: 12:18
